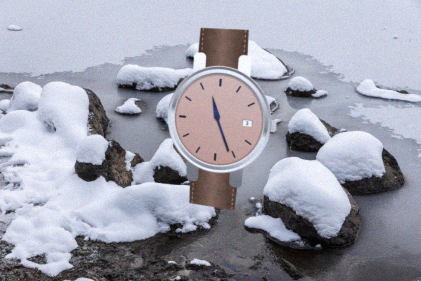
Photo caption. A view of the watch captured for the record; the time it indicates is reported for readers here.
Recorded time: 11:26
